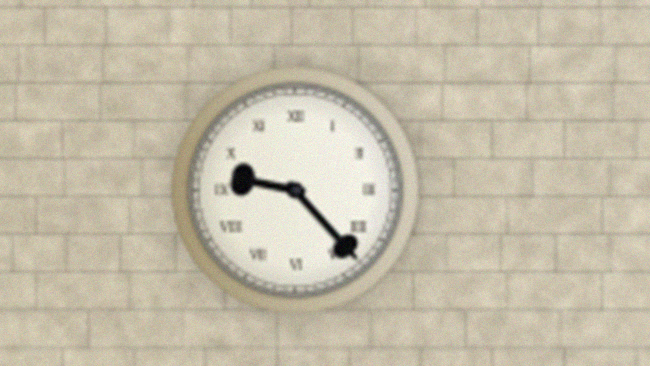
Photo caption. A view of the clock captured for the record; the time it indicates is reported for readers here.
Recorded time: 9:23
